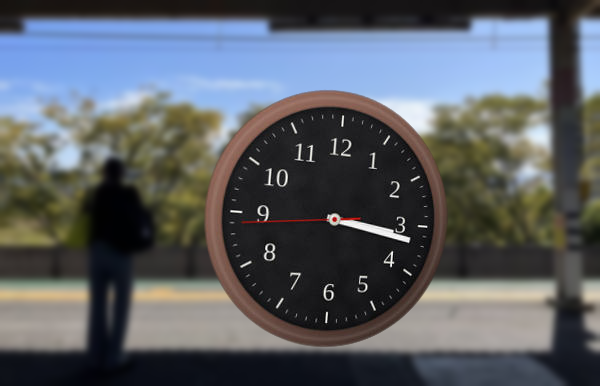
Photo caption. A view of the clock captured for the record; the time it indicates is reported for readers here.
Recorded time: 3:16:44
